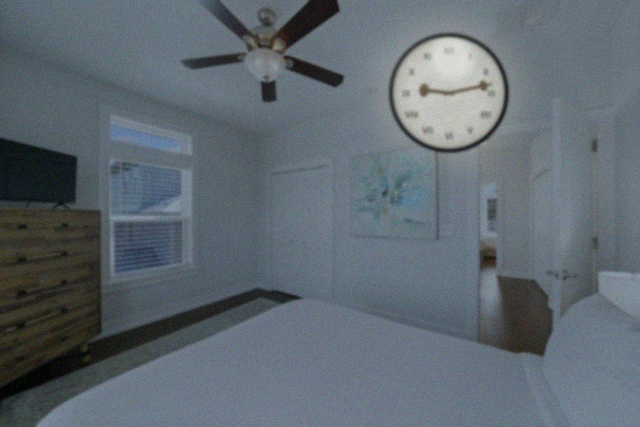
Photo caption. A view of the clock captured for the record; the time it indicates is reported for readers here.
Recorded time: 9:13
